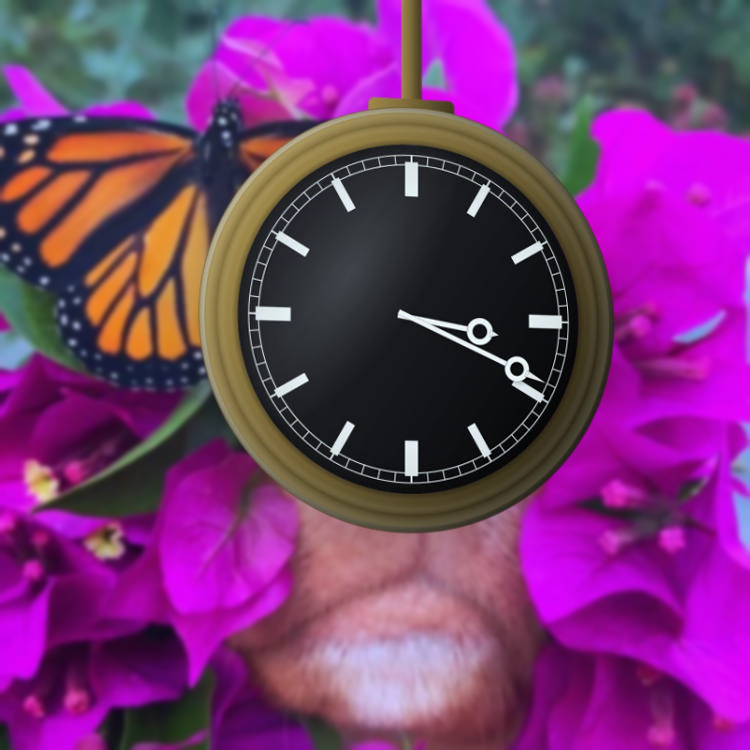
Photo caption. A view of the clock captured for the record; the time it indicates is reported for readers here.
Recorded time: 3:19
